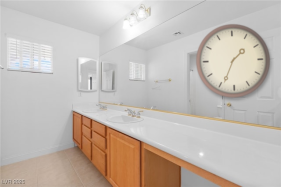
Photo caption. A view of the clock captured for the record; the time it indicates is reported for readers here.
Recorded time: 1:34
